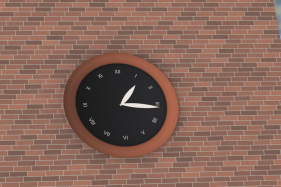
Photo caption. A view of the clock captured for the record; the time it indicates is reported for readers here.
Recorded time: 1:16
